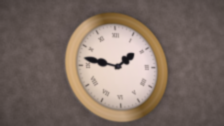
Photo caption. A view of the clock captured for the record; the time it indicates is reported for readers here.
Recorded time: 1:47
